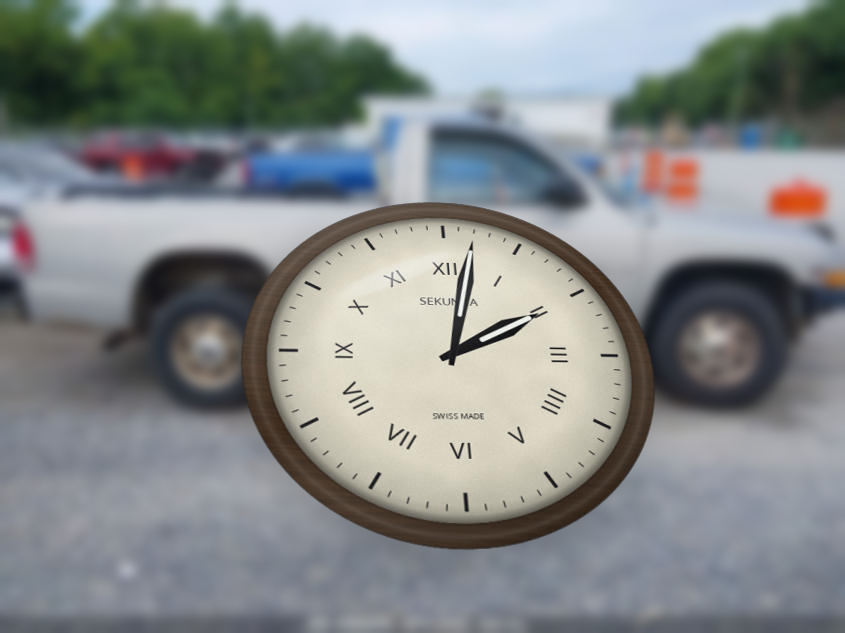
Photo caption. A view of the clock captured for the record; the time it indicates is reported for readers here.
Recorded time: 2:02
